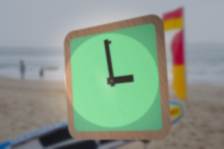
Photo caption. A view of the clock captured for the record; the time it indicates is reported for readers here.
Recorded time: 2:59
